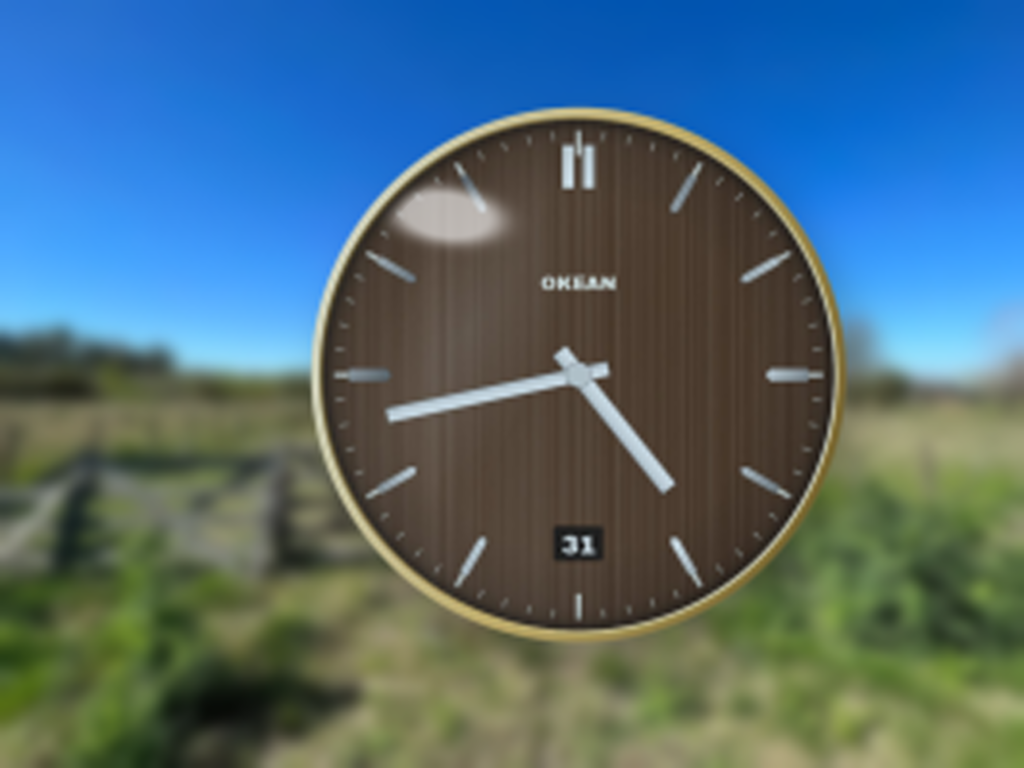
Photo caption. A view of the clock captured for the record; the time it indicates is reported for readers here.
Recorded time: 4:43
